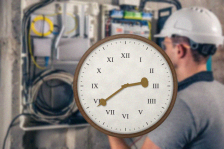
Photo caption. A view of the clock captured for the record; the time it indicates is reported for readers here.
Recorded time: 2:39
